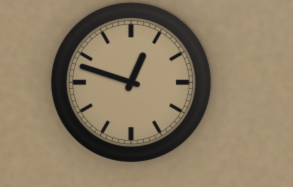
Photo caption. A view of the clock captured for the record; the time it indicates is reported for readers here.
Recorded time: 12:48
